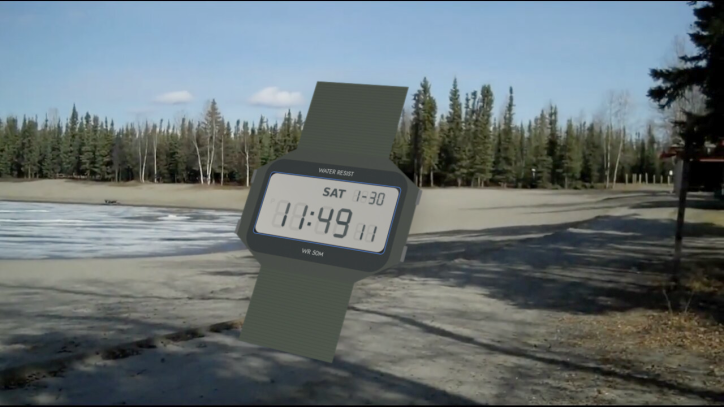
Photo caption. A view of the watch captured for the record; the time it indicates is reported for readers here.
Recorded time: 11:49:11
